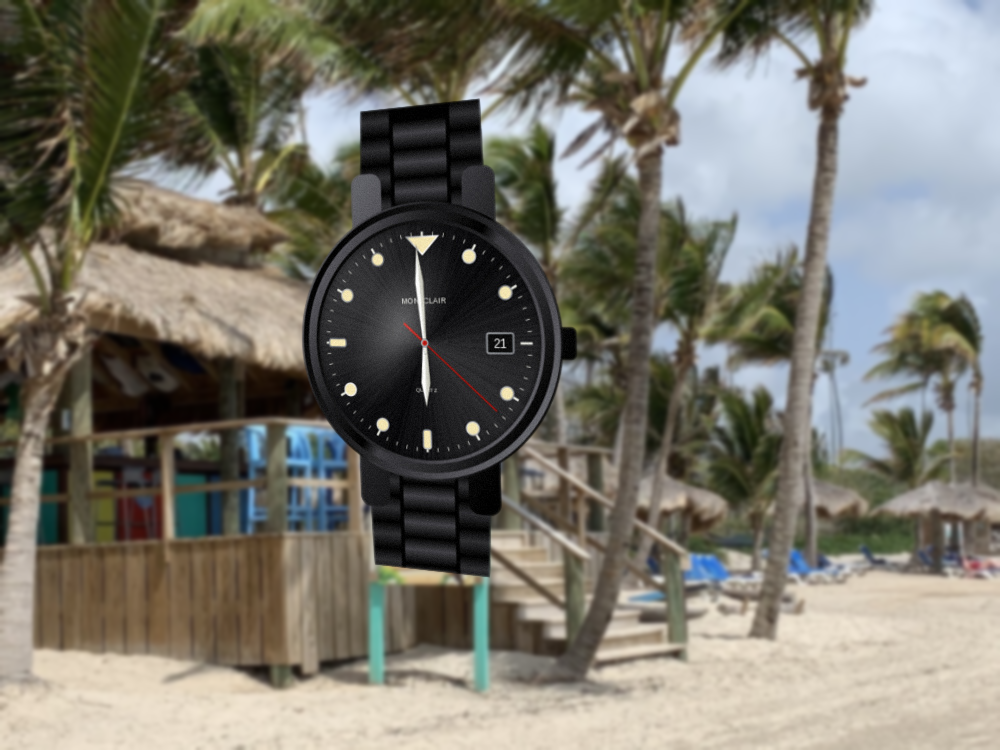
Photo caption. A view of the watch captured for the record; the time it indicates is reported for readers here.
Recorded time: 5:59:22
